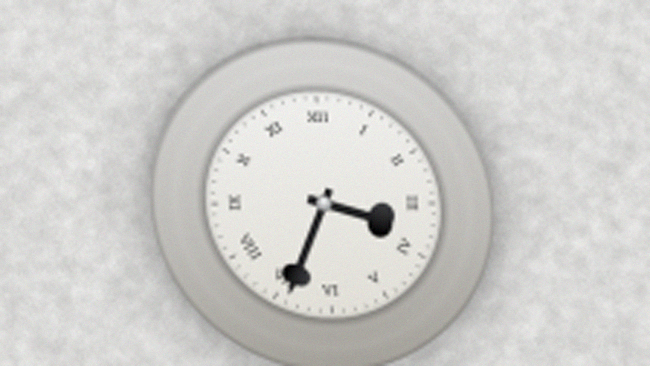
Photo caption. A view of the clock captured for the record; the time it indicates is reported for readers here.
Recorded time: 3:34
